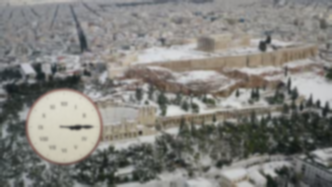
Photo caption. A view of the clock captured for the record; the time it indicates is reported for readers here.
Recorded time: 3:15
